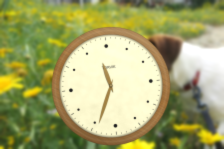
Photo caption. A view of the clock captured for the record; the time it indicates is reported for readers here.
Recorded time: 11:34
